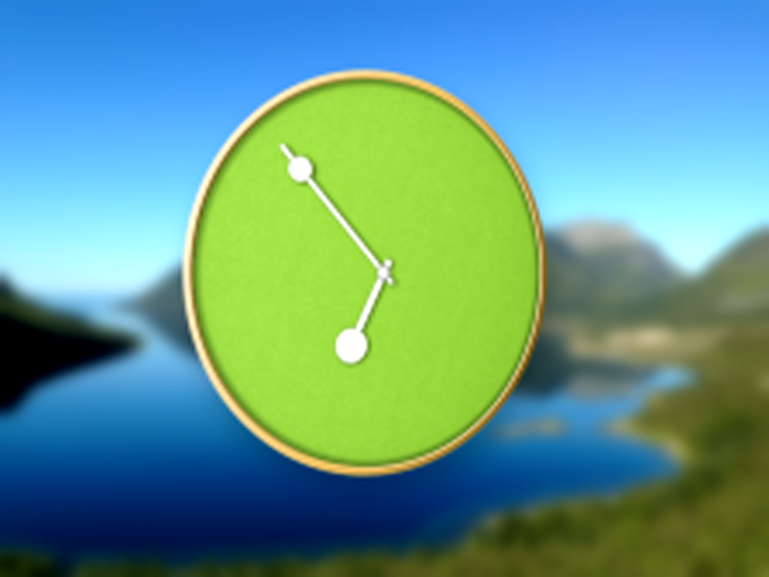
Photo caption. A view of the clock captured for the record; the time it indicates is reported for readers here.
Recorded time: 6:53
